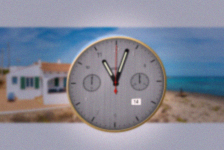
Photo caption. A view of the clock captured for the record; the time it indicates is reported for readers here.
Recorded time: 11:03
